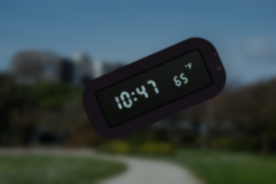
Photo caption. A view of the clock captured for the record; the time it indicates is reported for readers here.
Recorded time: 10:47
